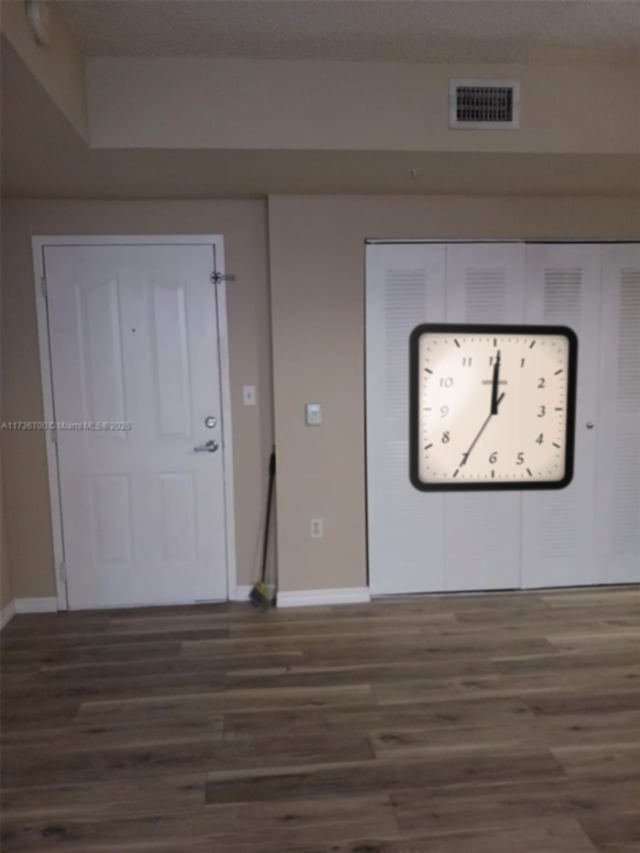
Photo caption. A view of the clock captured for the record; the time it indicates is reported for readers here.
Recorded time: 12:00:35
